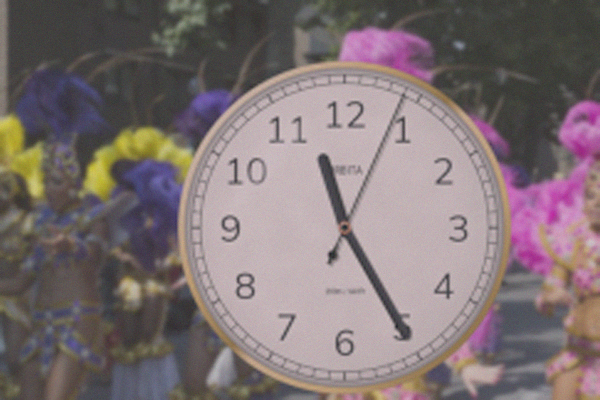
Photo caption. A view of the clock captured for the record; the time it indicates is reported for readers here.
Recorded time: 11:25:04
